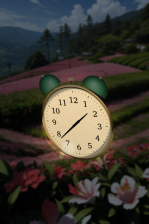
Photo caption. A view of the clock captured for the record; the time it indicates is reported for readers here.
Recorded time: 1:38
